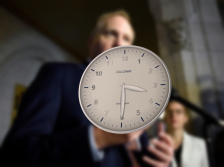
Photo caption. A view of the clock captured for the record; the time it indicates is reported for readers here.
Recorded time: 3:30
